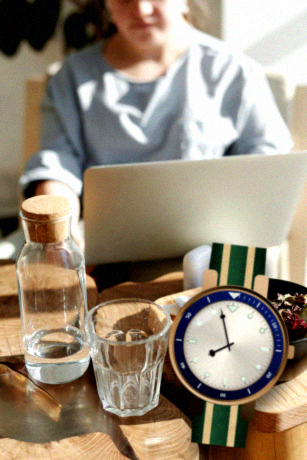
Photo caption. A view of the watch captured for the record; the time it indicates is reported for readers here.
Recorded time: 7:57
